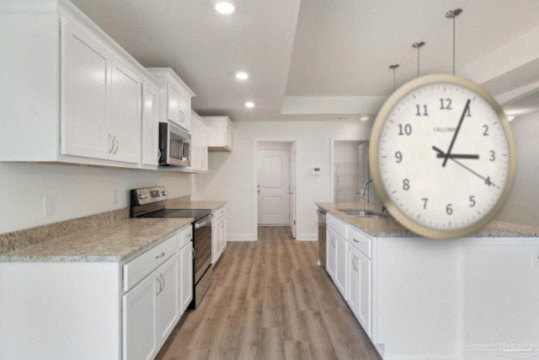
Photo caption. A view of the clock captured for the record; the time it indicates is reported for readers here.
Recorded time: 3:04:20
